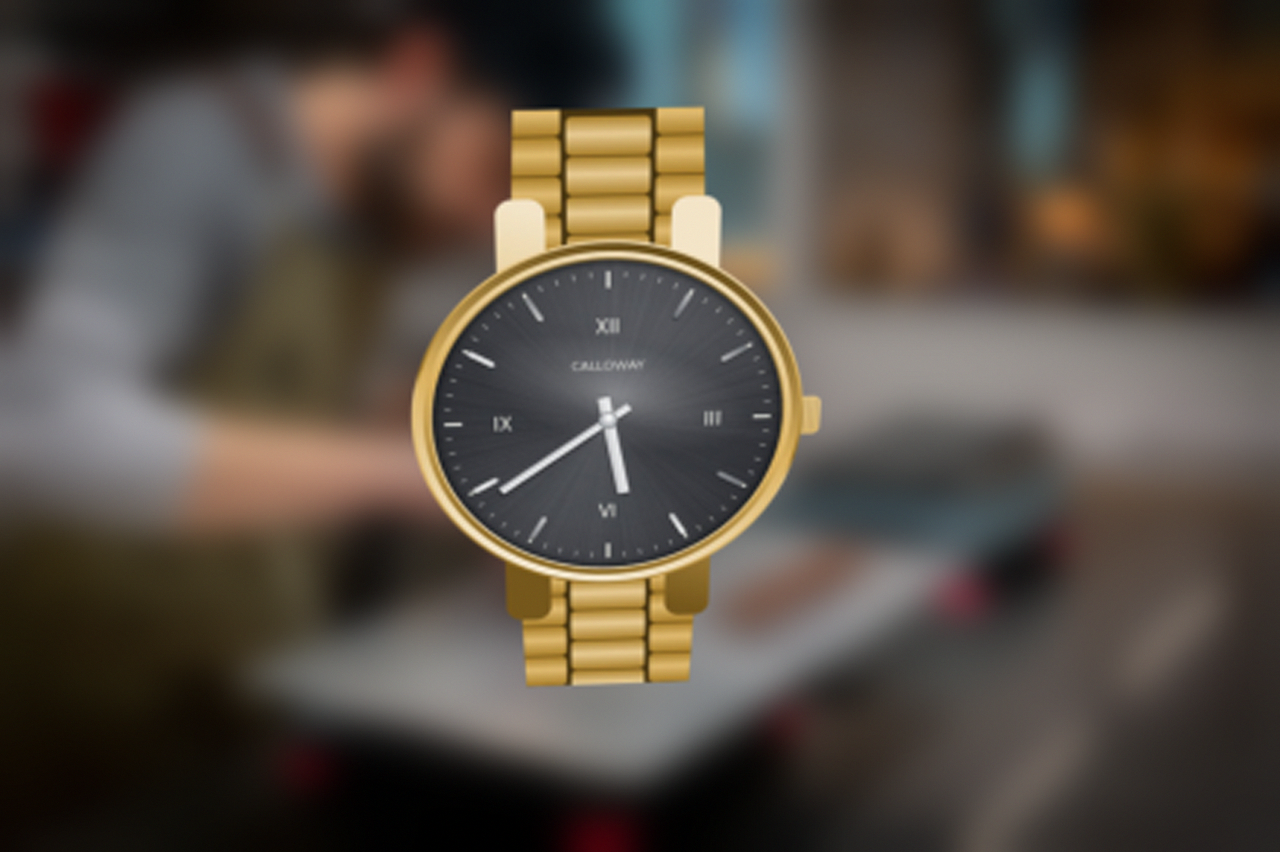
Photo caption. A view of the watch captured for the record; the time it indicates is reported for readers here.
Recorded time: 5:39
